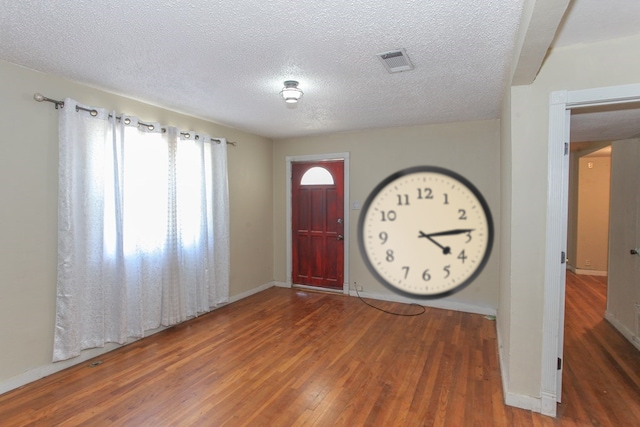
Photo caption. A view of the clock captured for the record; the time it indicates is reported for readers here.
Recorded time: 4:14
